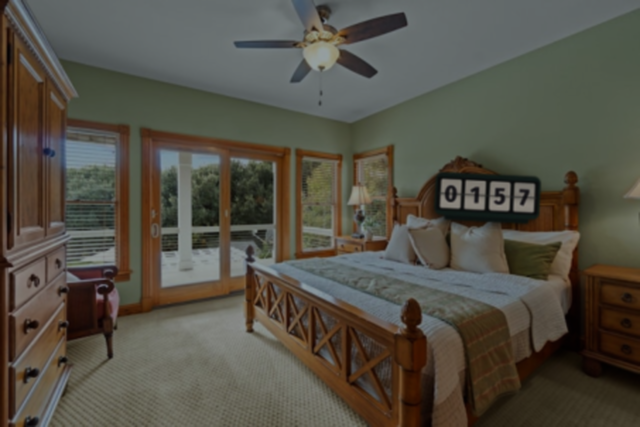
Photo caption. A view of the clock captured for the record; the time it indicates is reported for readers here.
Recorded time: 1:57
